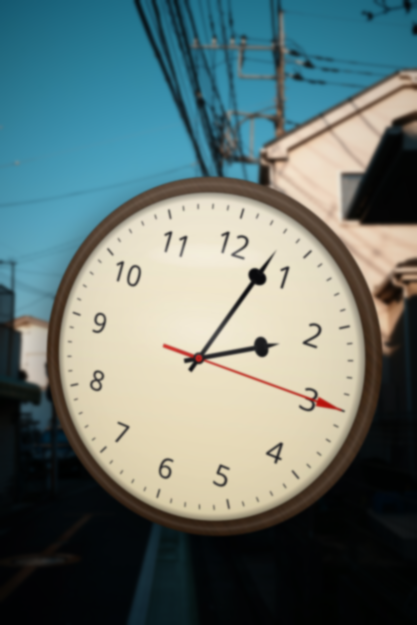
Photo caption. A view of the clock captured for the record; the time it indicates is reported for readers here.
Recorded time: 2:03:15
